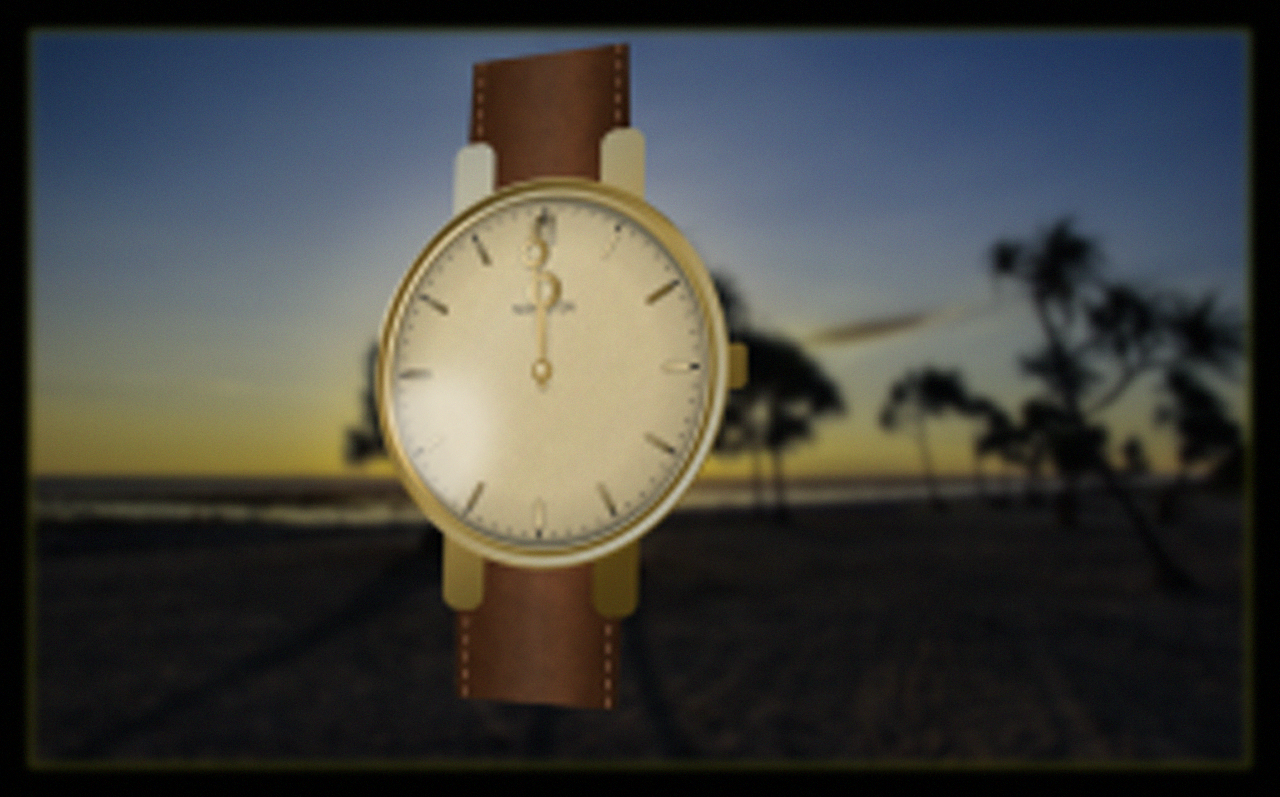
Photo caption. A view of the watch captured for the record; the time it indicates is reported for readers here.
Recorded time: 11:59
